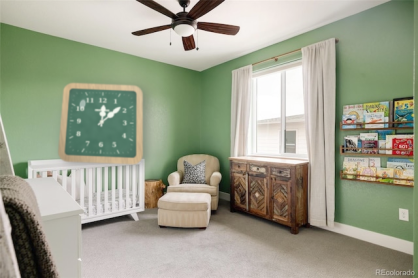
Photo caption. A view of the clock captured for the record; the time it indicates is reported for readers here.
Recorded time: 12:08
